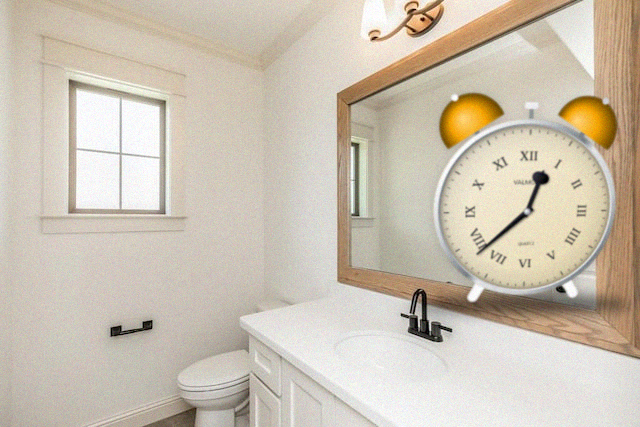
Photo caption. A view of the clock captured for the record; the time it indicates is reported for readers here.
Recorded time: 12:38
